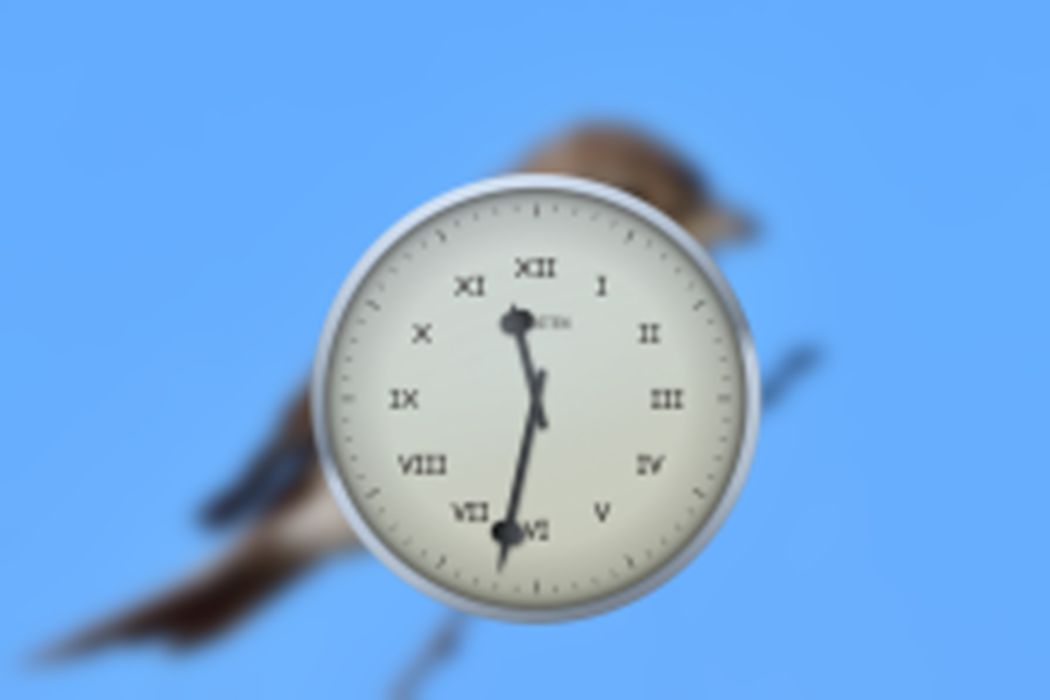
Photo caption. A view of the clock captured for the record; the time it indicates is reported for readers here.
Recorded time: 11:32
